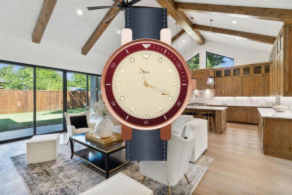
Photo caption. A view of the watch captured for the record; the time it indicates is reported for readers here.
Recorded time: 11:19
